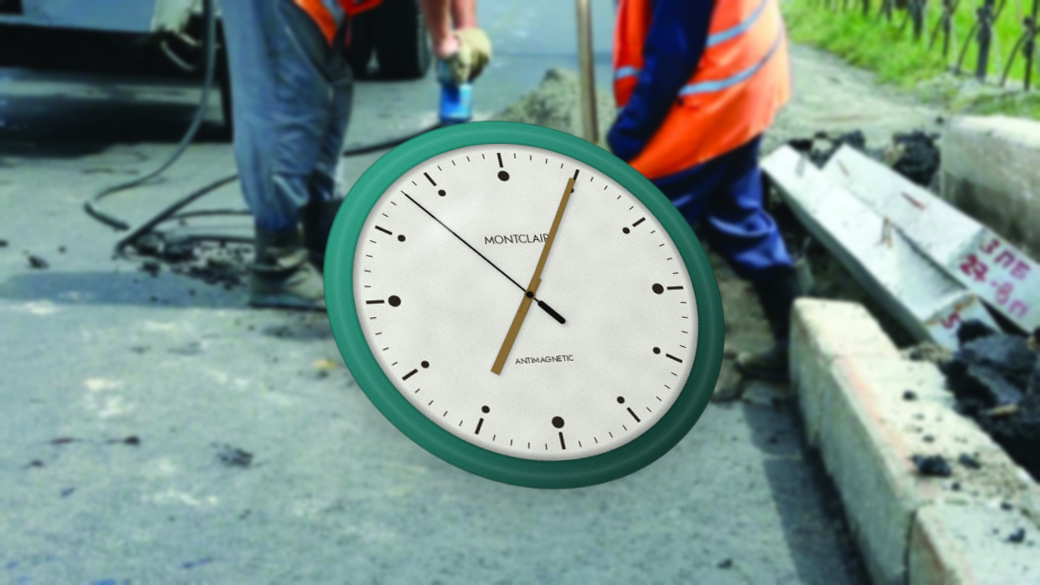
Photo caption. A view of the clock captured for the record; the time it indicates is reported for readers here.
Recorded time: 7:04:53
